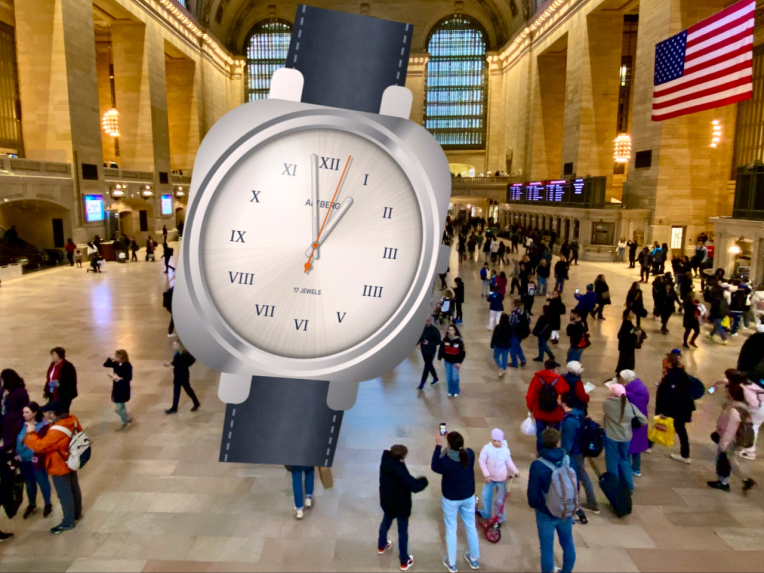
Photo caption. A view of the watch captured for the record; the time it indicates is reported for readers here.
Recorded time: 12:58:02
